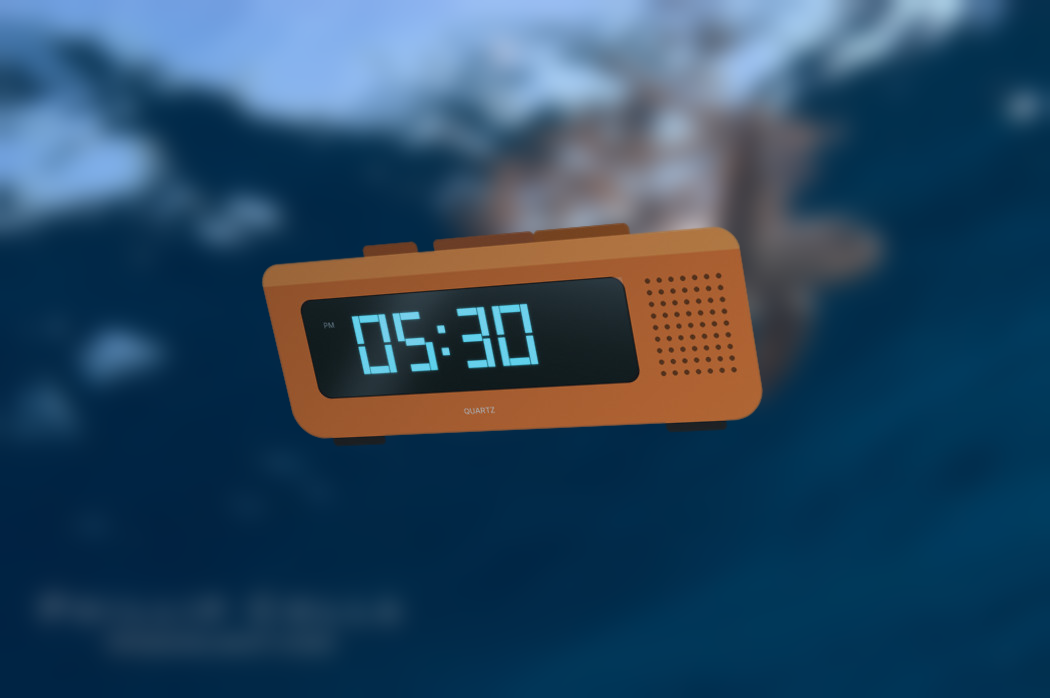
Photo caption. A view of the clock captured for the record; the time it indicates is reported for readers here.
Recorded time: 5:30
